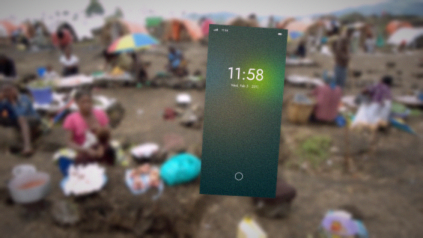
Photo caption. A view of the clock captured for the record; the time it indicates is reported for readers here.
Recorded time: 11:58
